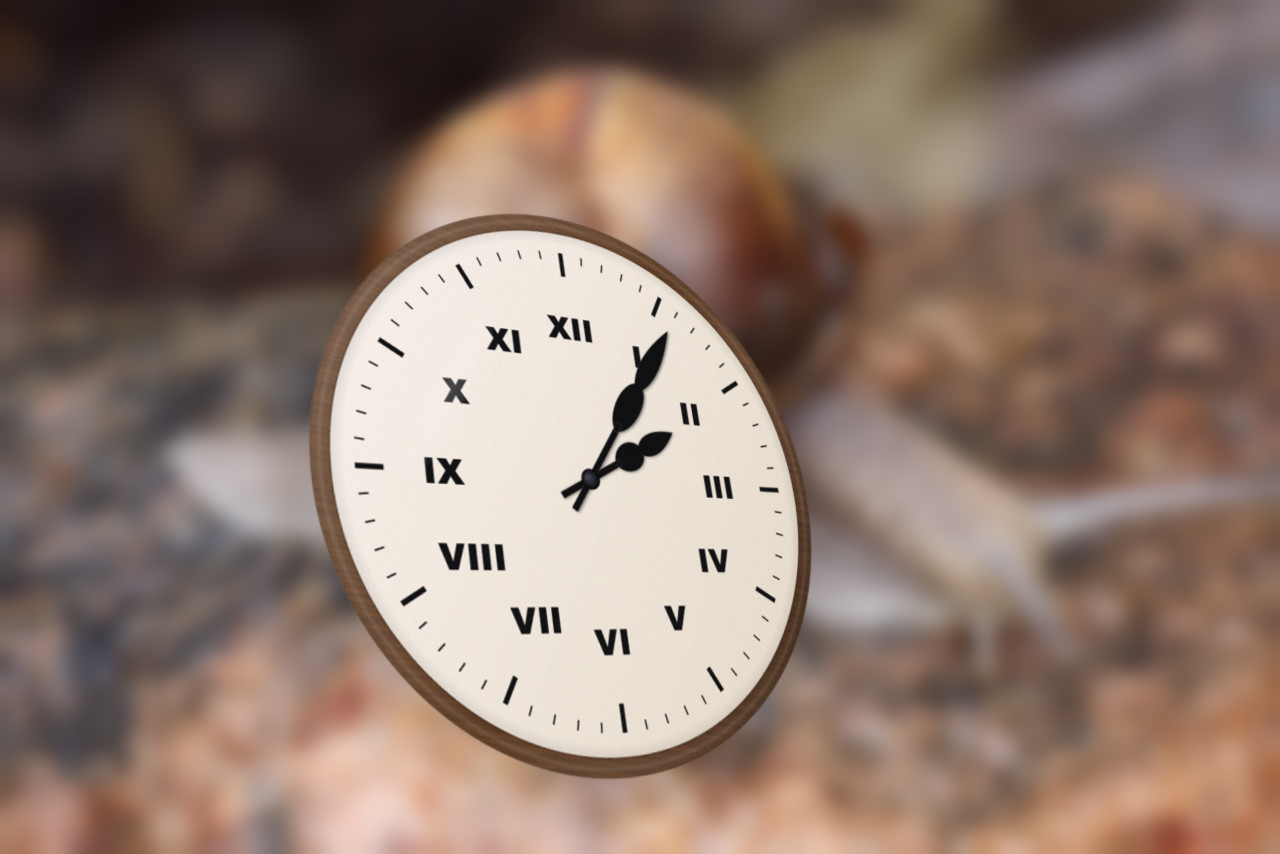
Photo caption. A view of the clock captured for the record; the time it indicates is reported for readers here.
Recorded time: 2:06
